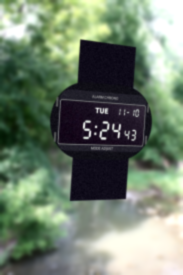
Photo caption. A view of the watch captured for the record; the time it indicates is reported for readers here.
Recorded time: 5:24:43
